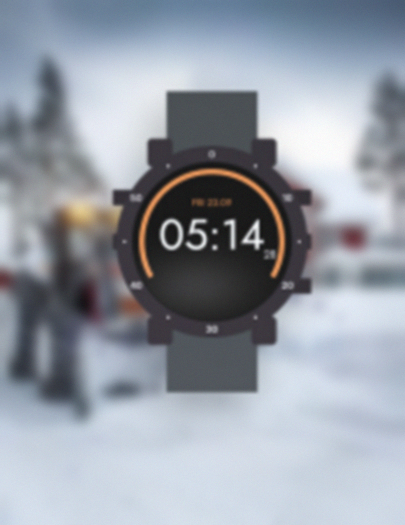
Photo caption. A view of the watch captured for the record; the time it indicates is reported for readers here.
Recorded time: 5:14
